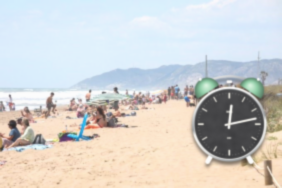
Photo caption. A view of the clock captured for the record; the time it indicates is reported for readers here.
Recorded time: 12:13
